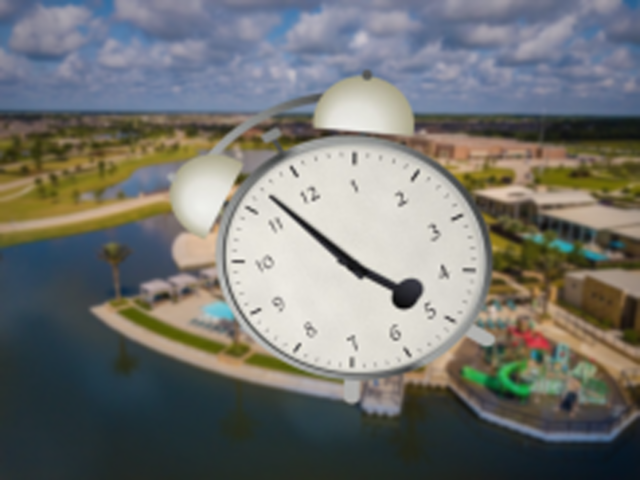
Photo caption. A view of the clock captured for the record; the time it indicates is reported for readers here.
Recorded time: 4:57
